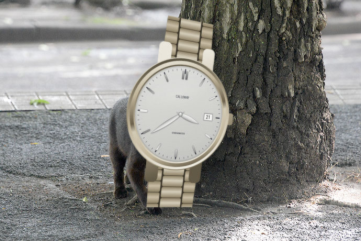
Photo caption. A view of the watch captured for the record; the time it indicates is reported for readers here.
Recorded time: 3:39
